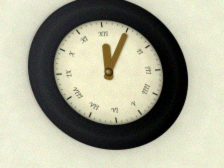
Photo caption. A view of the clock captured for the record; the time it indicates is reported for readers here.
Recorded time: 12:05
